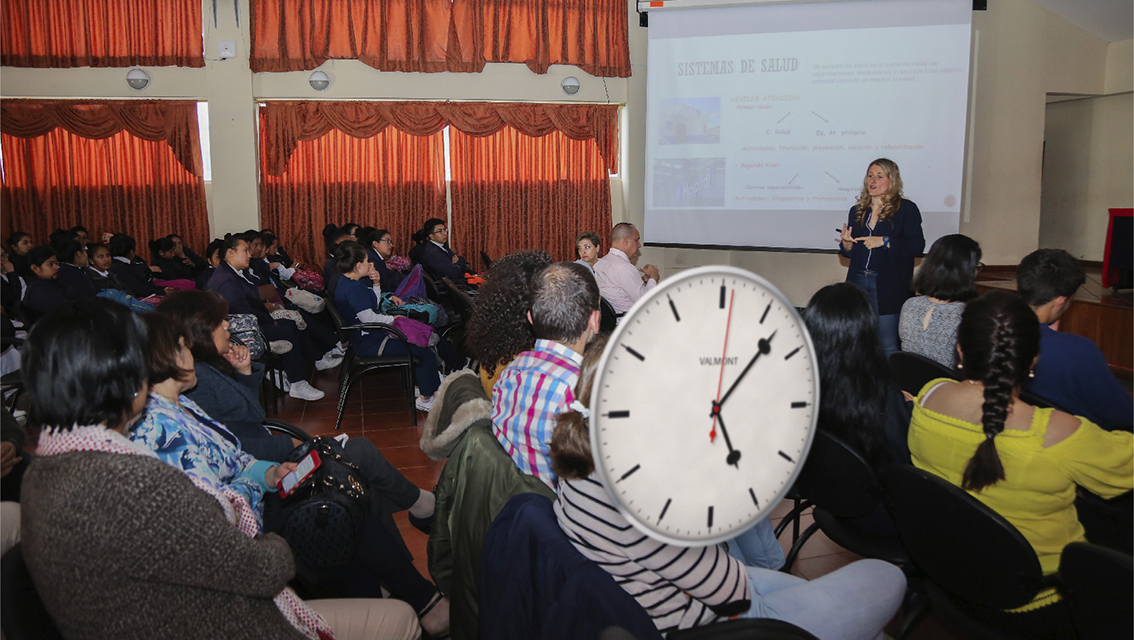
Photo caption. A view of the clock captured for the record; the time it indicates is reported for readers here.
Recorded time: 5:07:01
